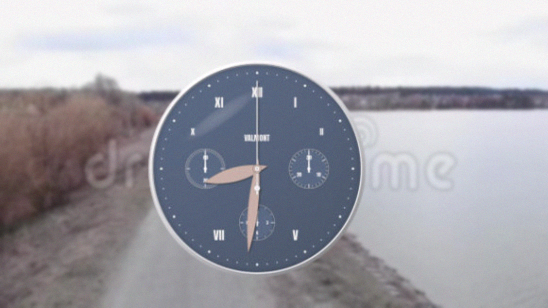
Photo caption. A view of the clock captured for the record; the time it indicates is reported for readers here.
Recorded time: 8:31
